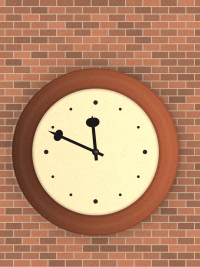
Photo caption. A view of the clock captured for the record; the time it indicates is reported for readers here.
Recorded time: 11:49
